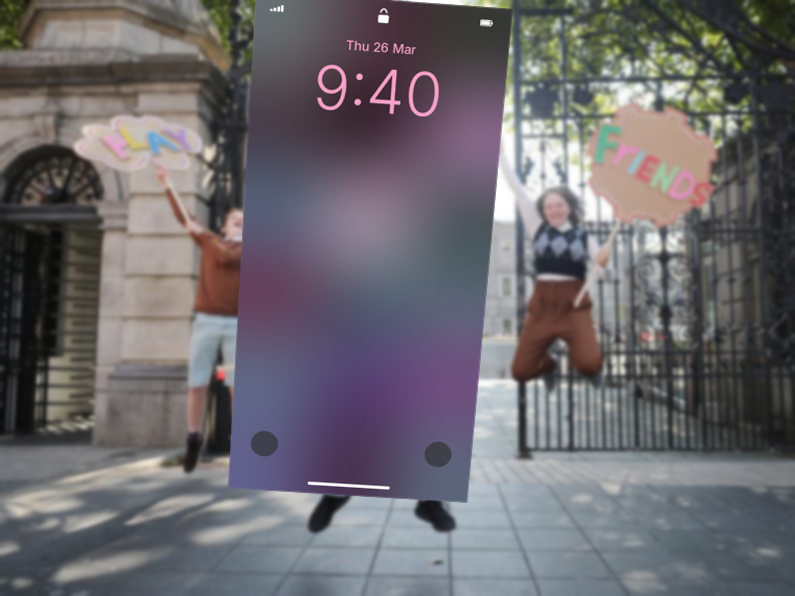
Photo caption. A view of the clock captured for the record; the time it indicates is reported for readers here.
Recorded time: 9:40
